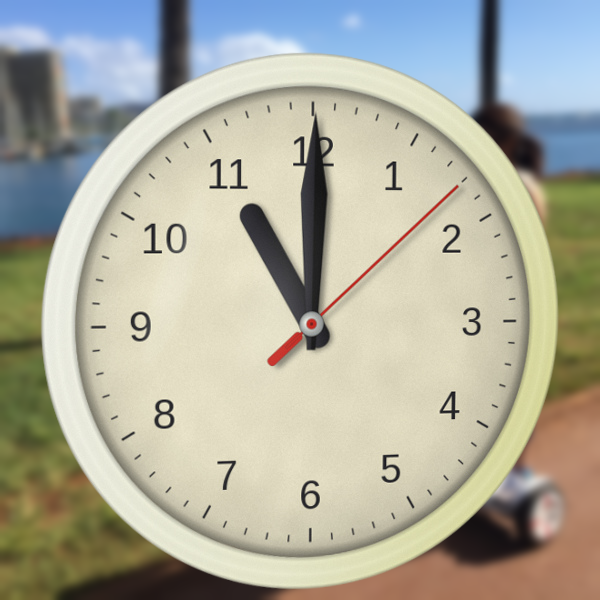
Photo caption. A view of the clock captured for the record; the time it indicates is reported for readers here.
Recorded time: 11:00:08
